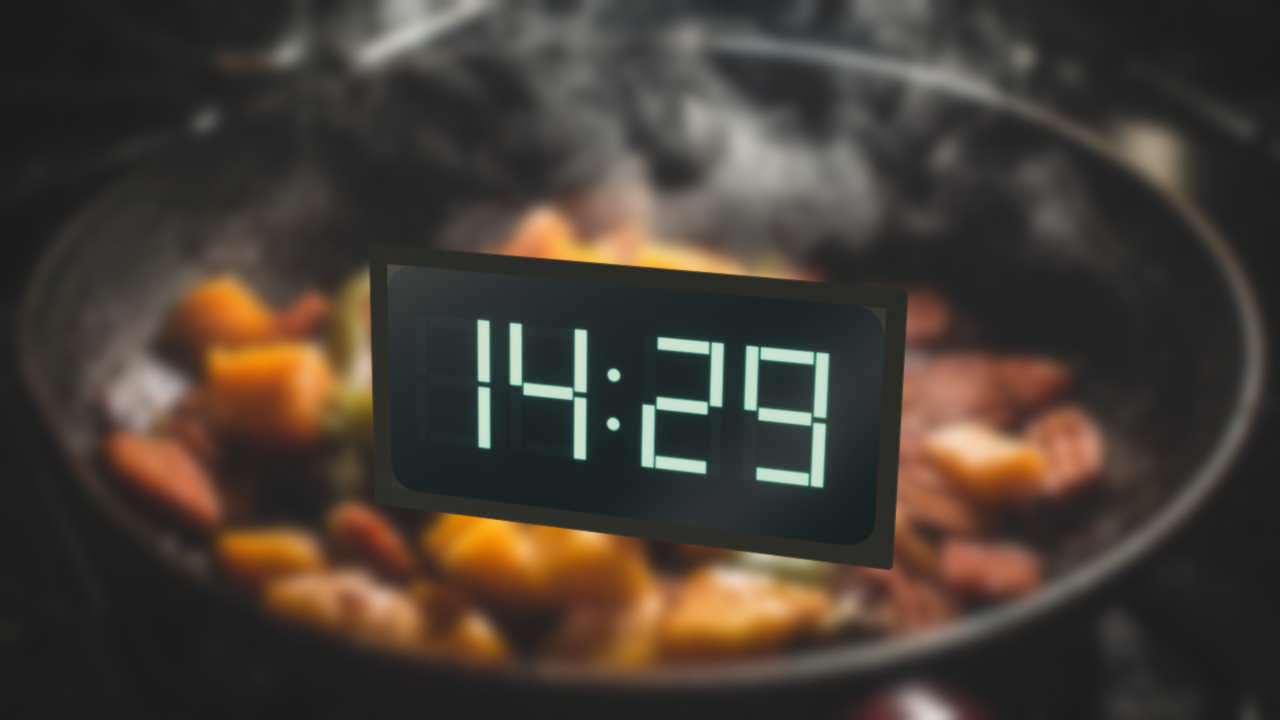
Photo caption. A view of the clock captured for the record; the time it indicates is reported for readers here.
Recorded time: 14:29
